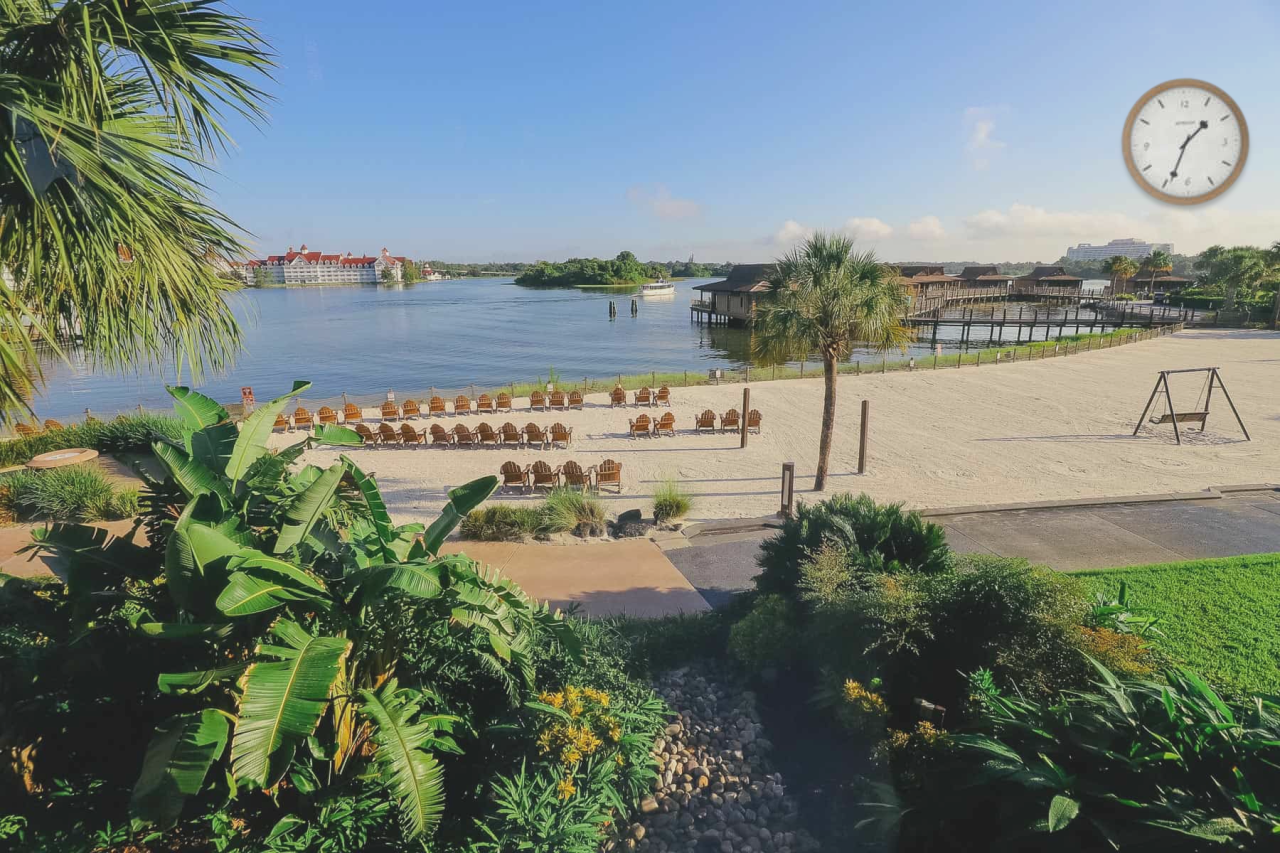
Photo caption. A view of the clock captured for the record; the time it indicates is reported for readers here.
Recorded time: 1:34
